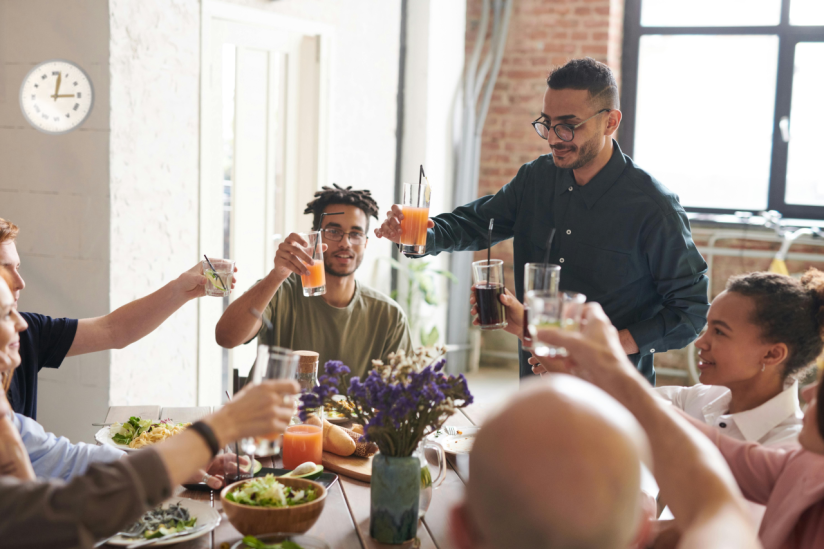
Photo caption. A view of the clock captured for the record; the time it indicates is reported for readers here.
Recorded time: 3:02
